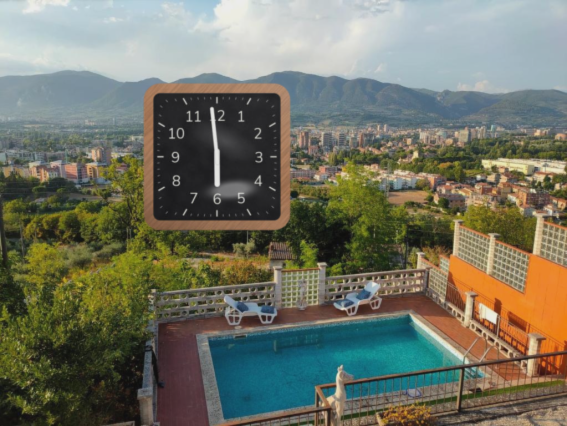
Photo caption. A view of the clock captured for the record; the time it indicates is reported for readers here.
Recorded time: 5:59
